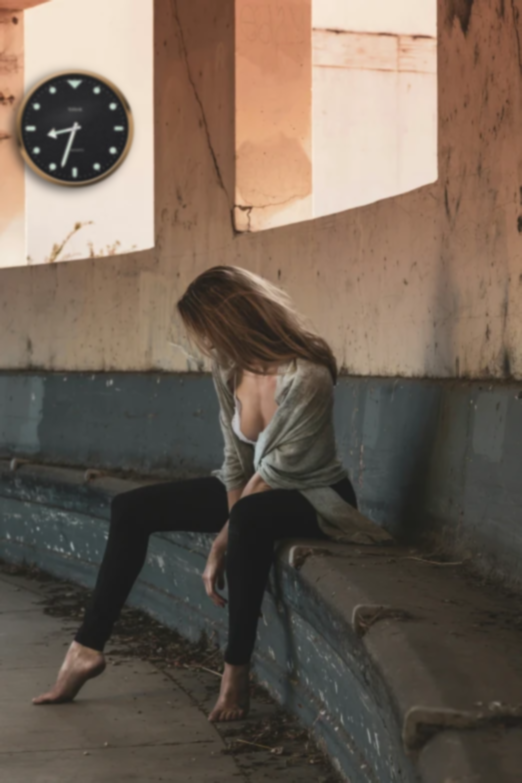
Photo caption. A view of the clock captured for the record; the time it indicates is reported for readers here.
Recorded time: 8:33
